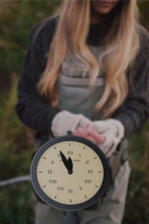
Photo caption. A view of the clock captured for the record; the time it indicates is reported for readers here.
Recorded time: 11:56
